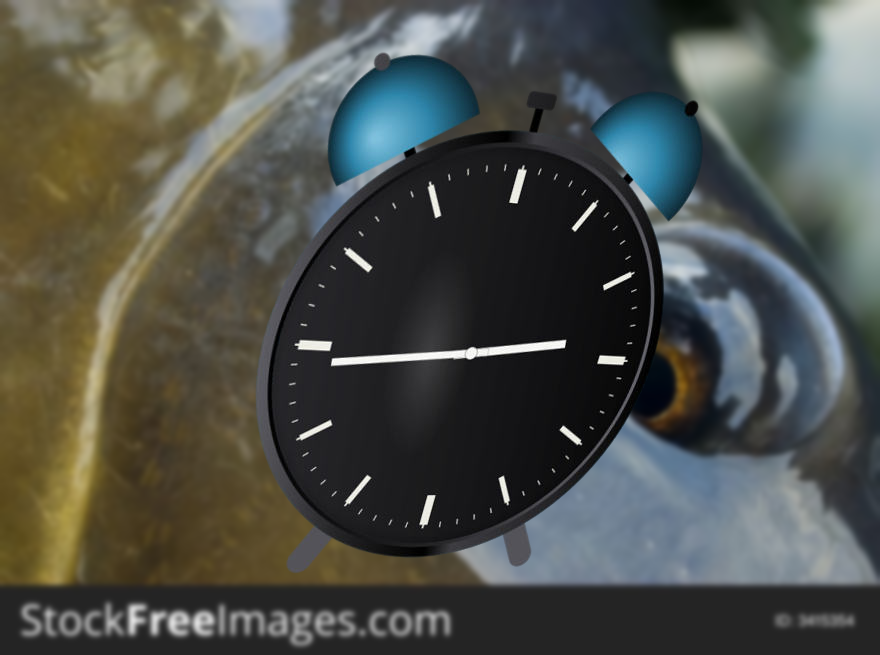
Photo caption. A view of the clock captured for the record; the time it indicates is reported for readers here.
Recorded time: 2:44
